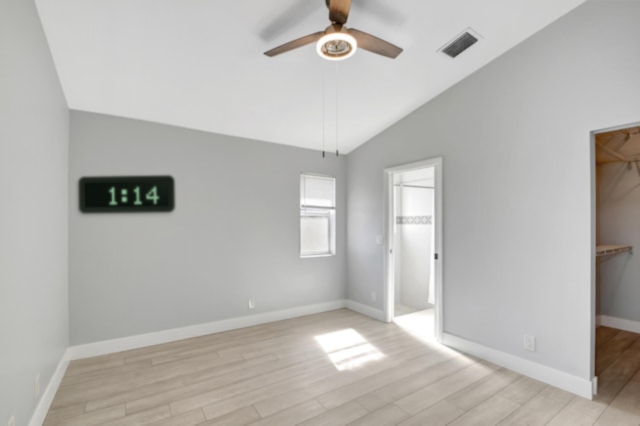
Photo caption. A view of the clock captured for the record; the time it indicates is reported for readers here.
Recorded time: 1:14
